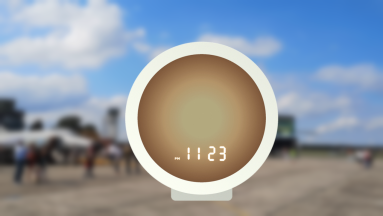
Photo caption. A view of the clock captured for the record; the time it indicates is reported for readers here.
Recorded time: 11:23
